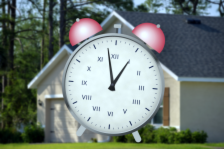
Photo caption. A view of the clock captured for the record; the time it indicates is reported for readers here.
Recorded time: 12:58
